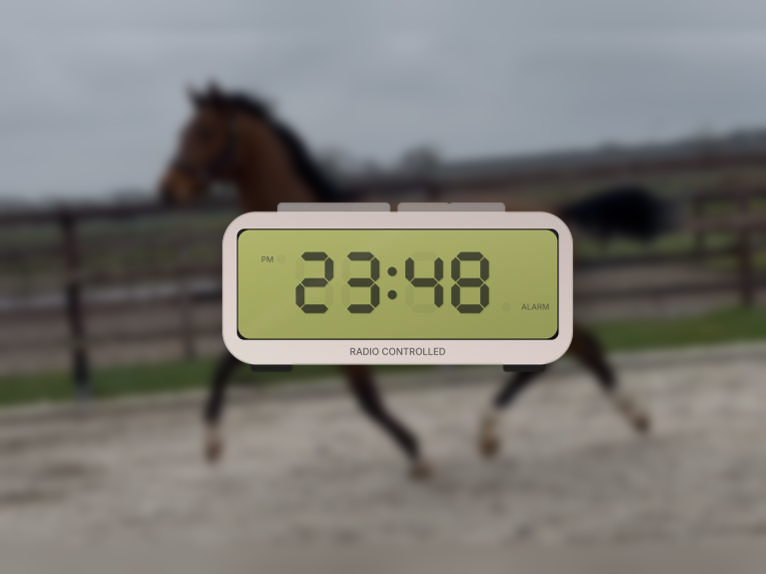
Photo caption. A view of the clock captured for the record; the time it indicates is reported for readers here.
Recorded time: 23:48
